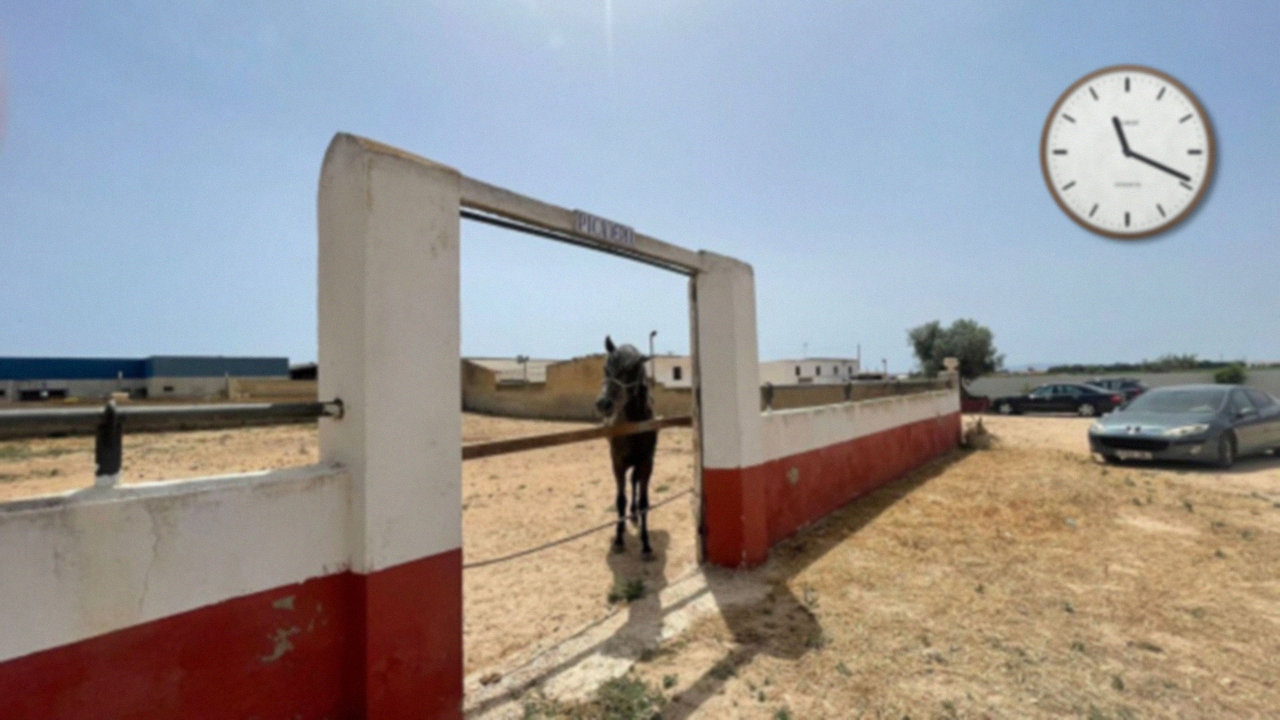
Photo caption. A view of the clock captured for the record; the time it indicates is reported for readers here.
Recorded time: 11:19
